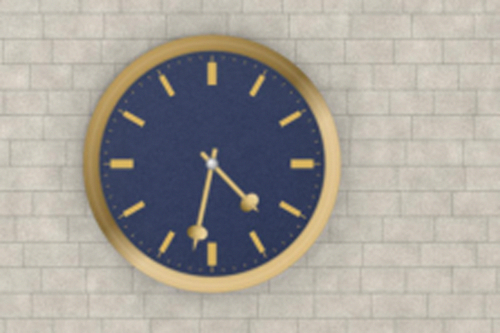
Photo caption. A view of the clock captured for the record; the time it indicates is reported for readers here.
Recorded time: 4:32
